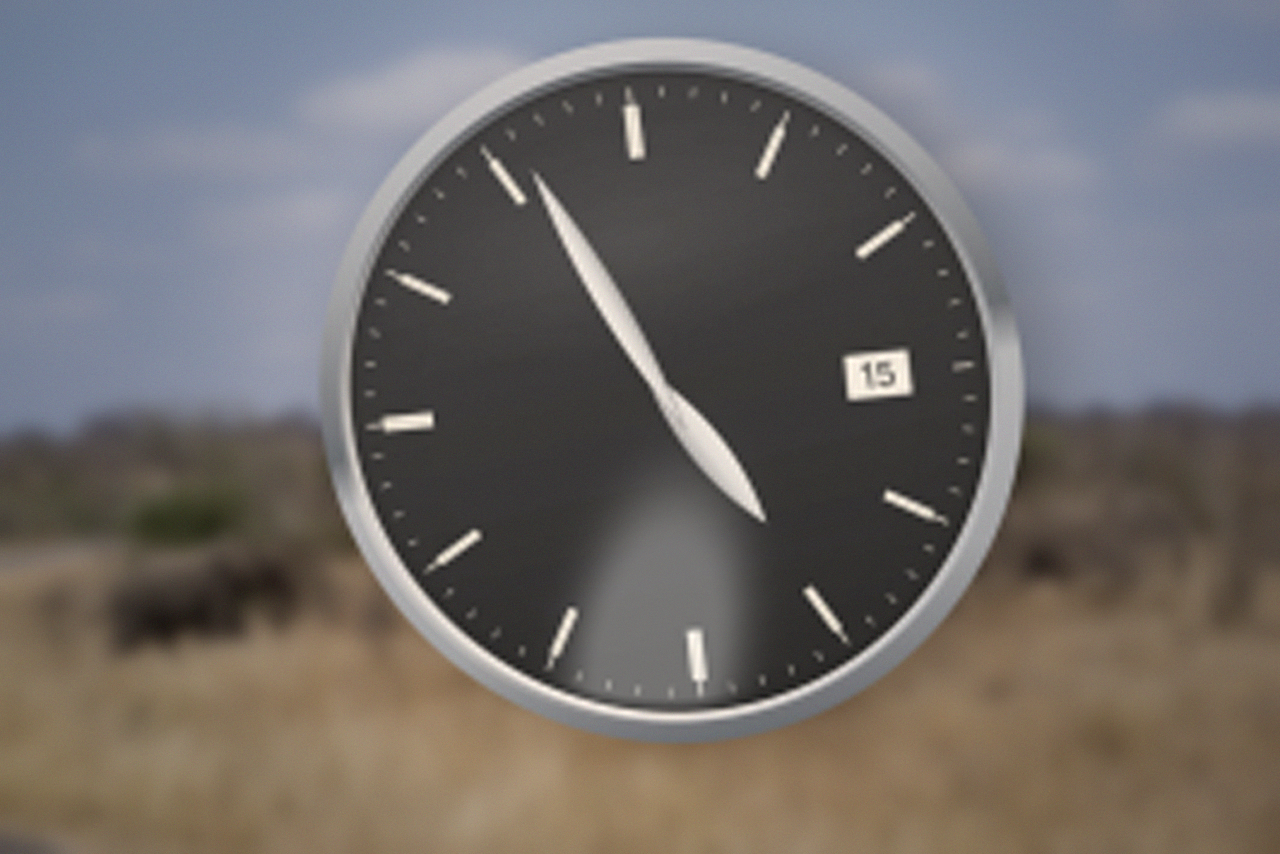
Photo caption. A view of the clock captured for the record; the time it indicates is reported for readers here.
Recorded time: 4:56
